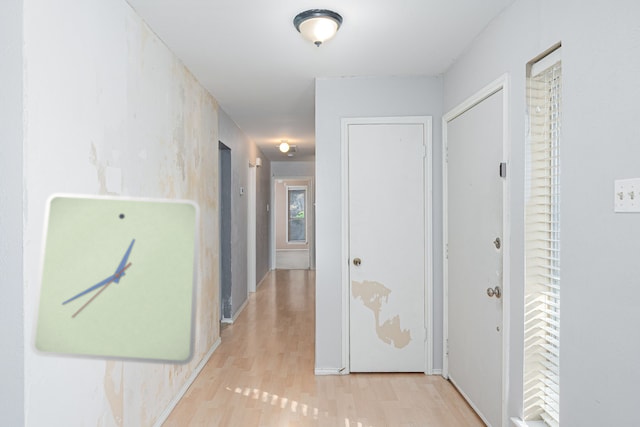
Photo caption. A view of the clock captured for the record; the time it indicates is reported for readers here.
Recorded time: 12:39:37
